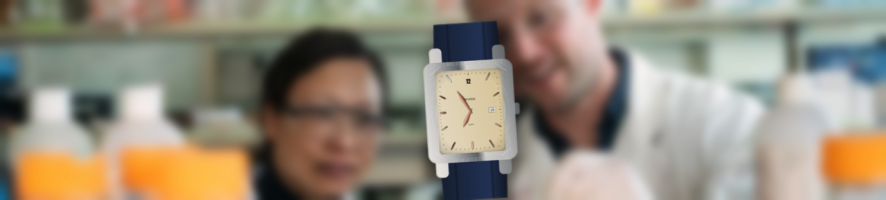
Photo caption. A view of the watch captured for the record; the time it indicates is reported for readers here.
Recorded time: 6:55
